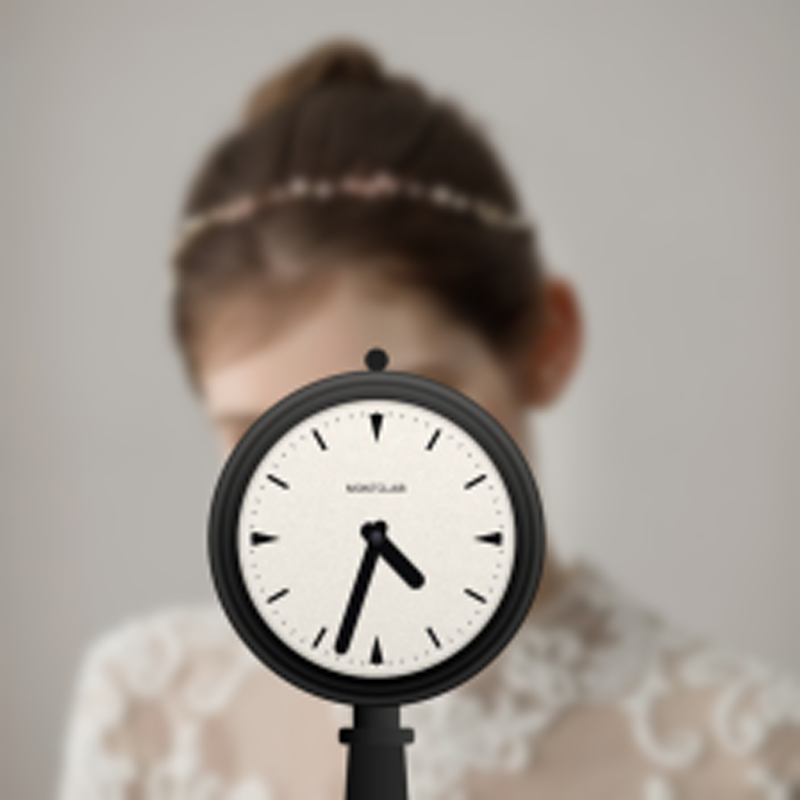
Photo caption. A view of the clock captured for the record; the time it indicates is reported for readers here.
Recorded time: 4:33
